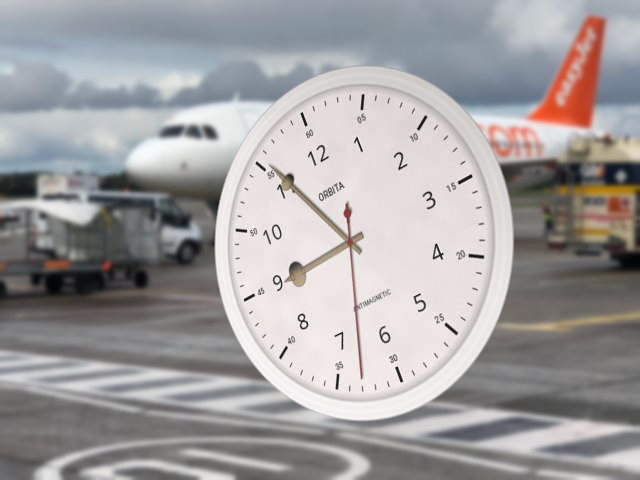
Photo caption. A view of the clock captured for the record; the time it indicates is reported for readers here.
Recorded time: 8:55:33
